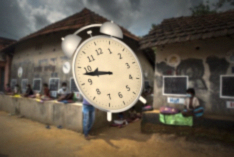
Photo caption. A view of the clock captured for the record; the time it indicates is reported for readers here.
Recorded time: 9:48
